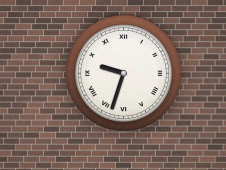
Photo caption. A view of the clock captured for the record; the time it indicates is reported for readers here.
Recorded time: 9:33
